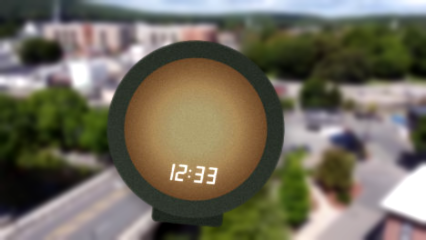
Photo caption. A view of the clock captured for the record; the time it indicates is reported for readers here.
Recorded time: 12:33
